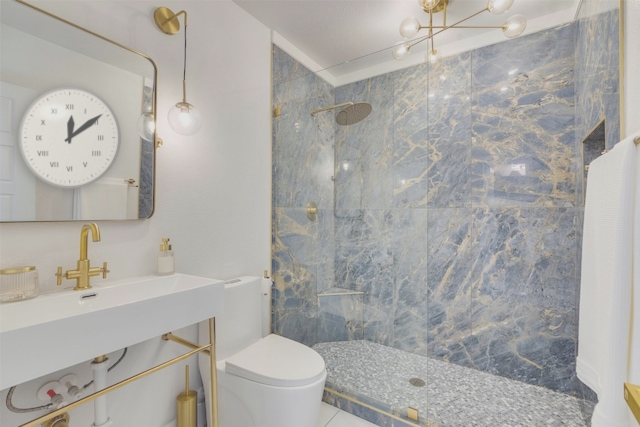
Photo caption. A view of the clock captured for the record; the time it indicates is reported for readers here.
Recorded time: 12:09
